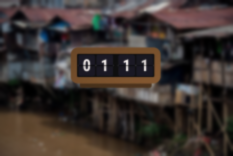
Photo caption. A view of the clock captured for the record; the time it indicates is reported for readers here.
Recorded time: 1:11
